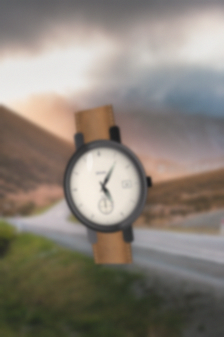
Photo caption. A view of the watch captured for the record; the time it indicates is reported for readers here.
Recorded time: 5:06
